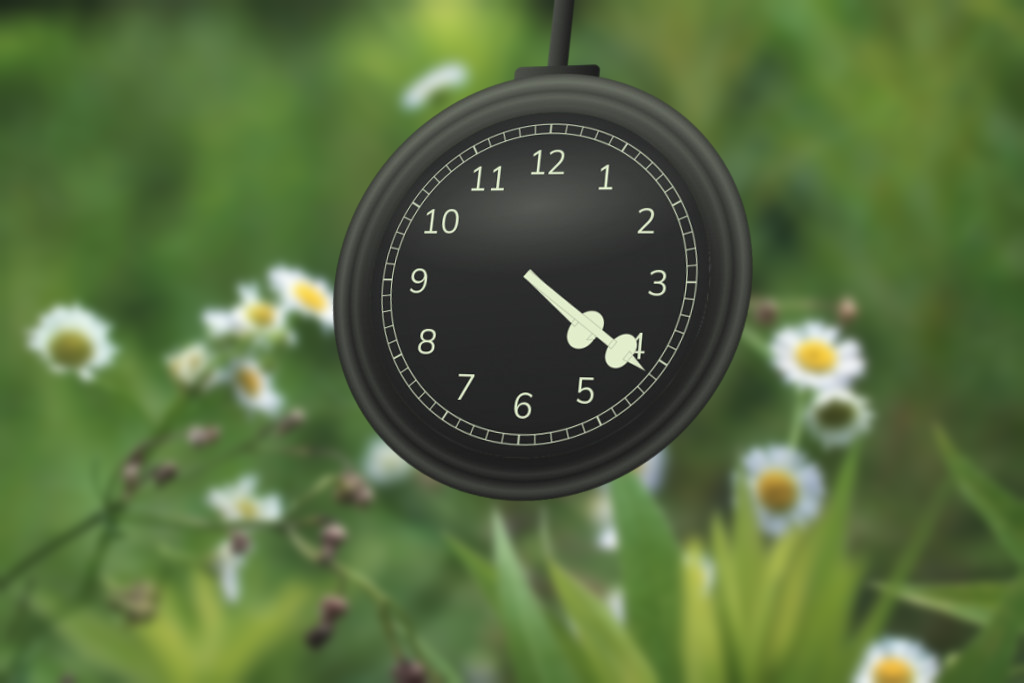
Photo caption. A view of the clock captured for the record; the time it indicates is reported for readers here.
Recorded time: 4:21
